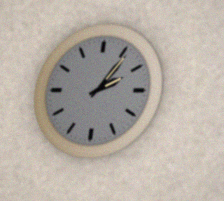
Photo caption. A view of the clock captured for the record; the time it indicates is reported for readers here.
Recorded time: 2:06
